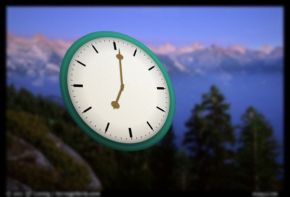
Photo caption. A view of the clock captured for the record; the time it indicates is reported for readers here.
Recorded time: 7:01
